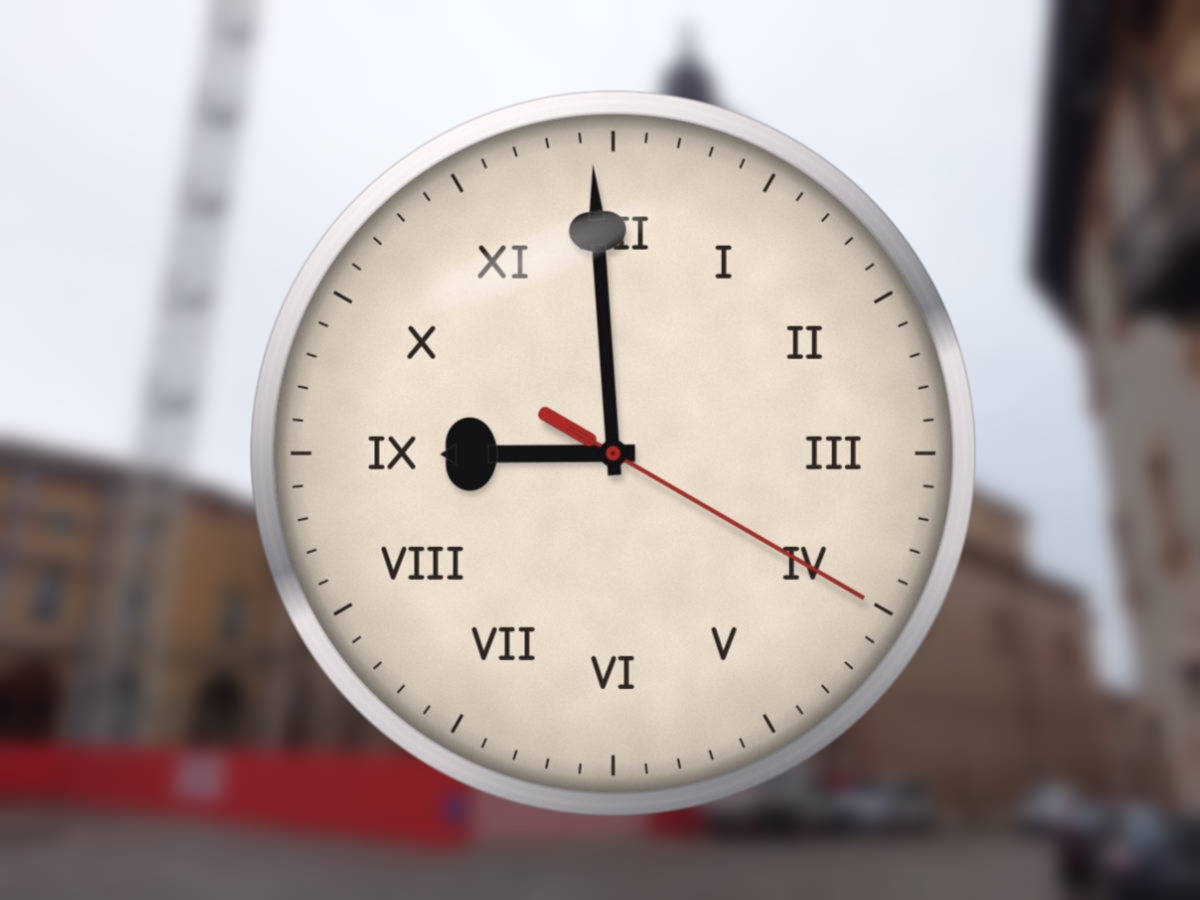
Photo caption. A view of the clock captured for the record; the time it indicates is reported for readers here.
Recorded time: 8:59:20
